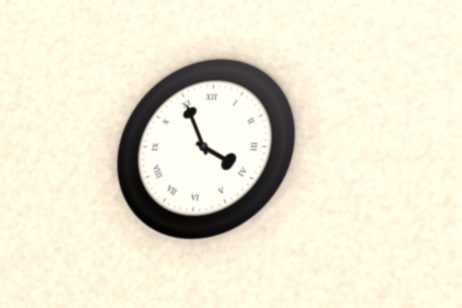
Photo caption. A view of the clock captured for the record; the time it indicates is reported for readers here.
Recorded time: 3:55
